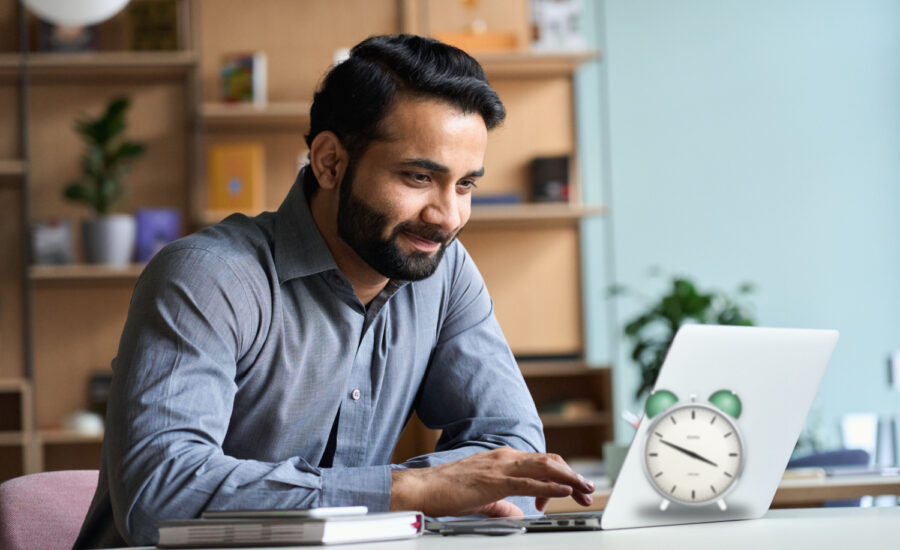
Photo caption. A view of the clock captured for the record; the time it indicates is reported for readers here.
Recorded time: 3:49
